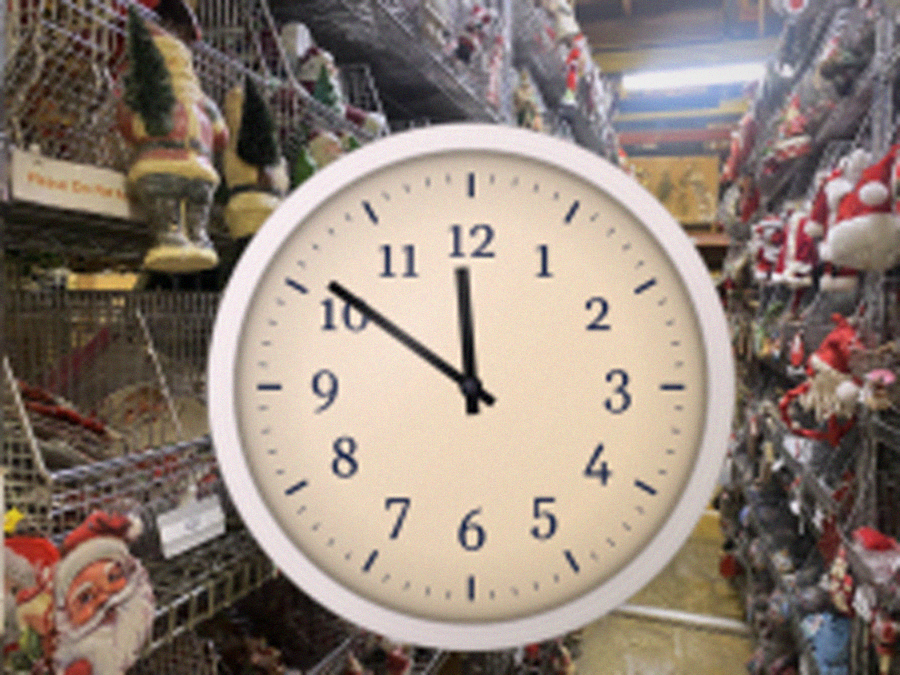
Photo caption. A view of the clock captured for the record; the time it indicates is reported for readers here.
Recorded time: 11:51
